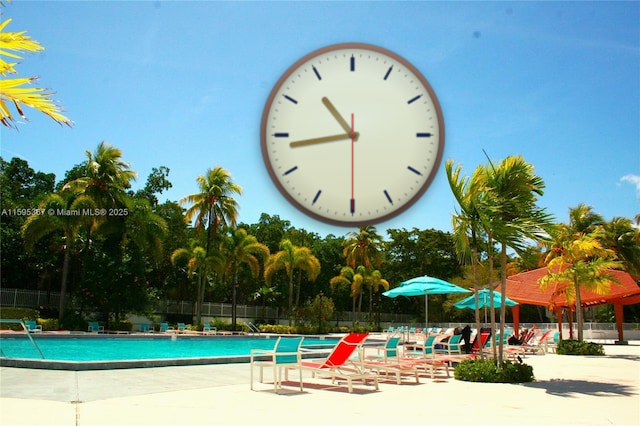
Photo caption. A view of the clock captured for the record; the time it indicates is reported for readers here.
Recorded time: 10:43:30
